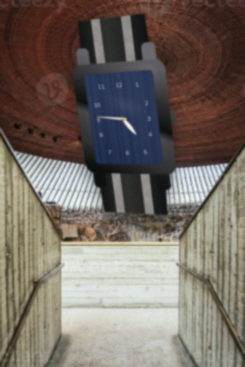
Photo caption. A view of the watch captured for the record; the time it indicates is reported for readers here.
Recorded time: 4:46
